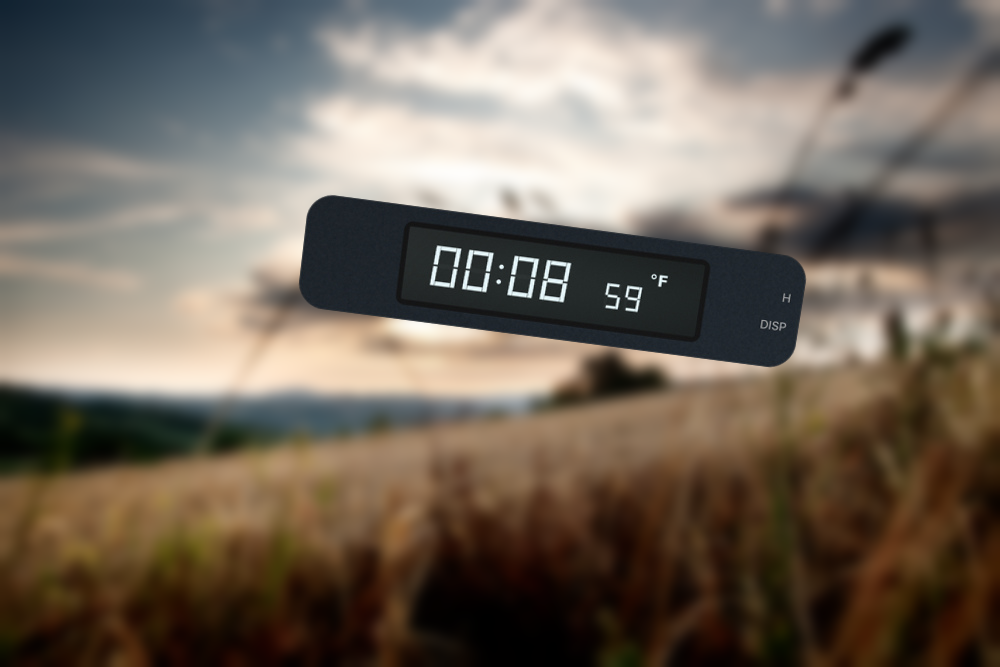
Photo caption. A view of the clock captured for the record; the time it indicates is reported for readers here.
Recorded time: 0:08
